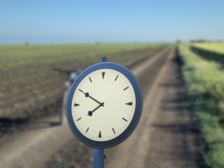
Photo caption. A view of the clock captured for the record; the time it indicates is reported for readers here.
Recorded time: 7:50
